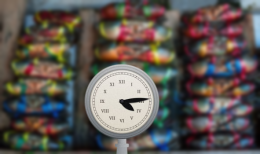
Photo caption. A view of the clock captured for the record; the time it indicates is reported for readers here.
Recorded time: 4:14
